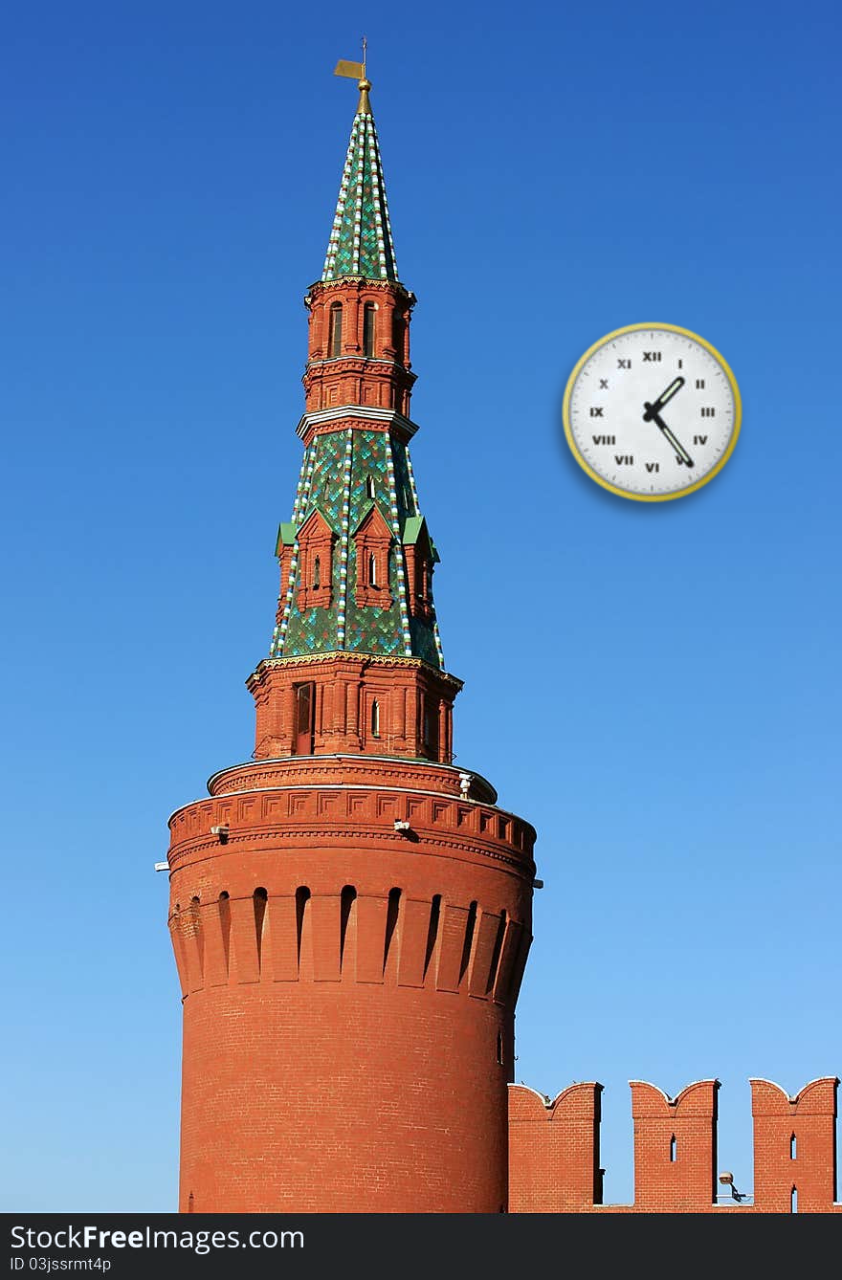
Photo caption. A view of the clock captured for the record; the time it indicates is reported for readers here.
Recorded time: 1:24
